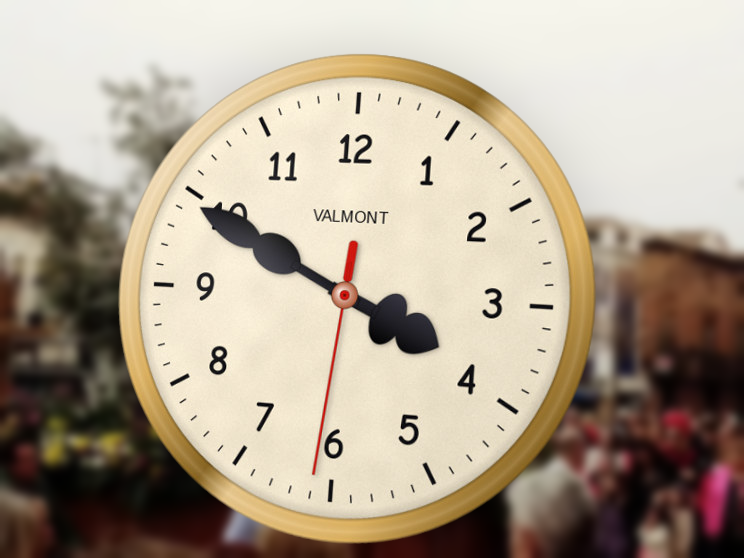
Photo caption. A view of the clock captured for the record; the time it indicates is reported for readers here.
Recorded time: 3:49:31
